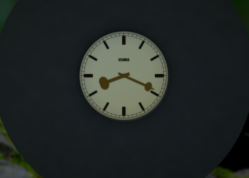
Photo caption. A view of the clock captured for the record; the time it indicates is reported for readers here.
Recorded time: 8:19
